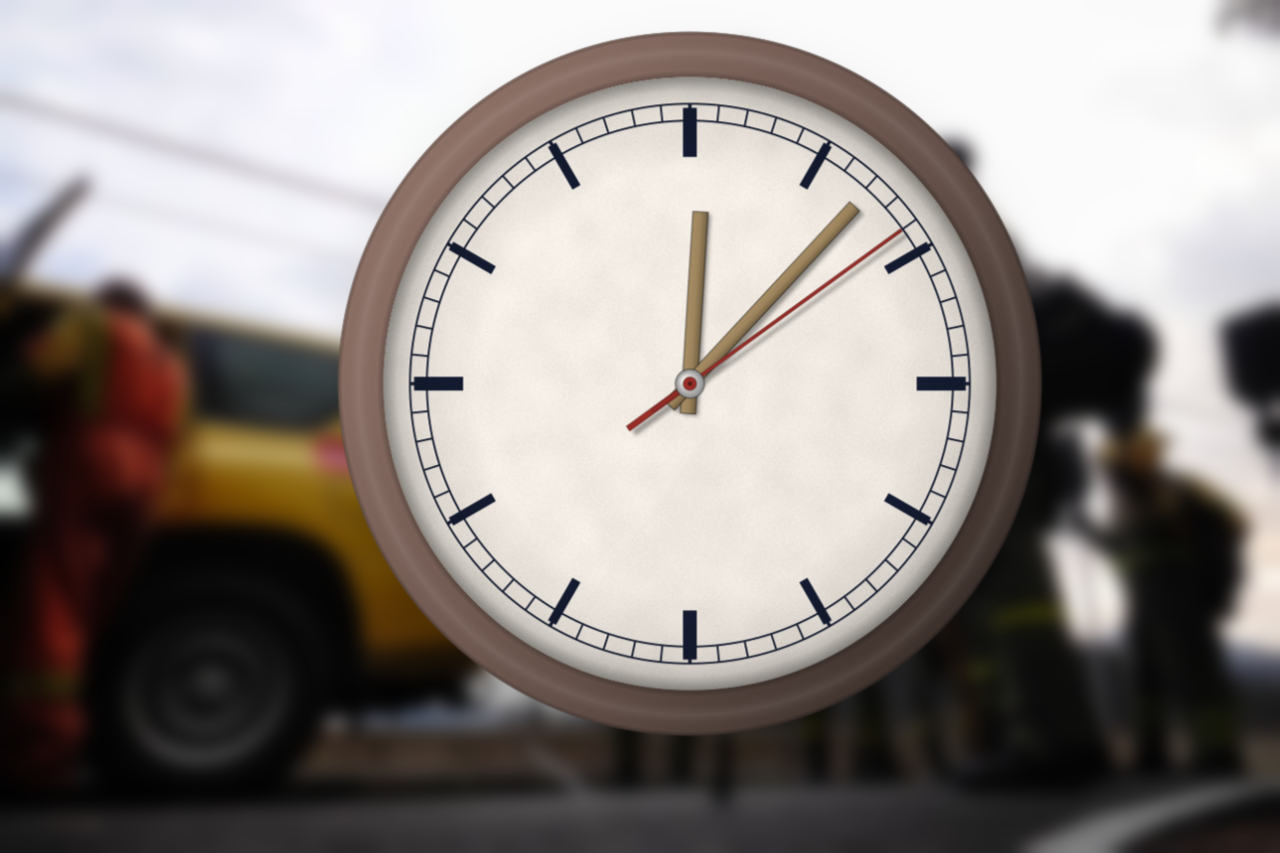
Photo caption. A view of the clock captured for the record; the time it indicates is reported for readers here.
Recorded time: 12:07:09
